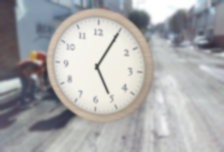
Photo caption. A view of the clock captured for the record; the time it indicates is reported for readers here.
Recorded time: 5:05
